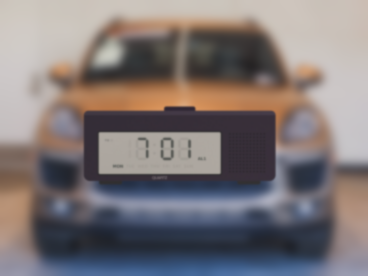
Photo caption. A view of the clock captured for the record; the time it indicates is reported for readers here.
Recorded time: 7:01
